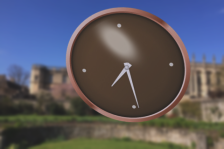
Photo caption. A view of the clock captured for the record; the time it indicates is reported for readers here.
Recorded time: 7:29
